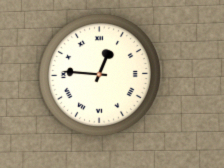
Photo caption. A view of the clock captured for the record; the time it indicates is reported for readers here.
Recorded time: 12:46
